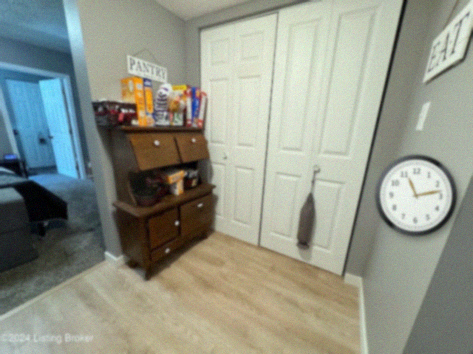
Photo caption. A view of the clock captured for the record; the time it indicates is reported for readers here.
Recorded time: 11:13
